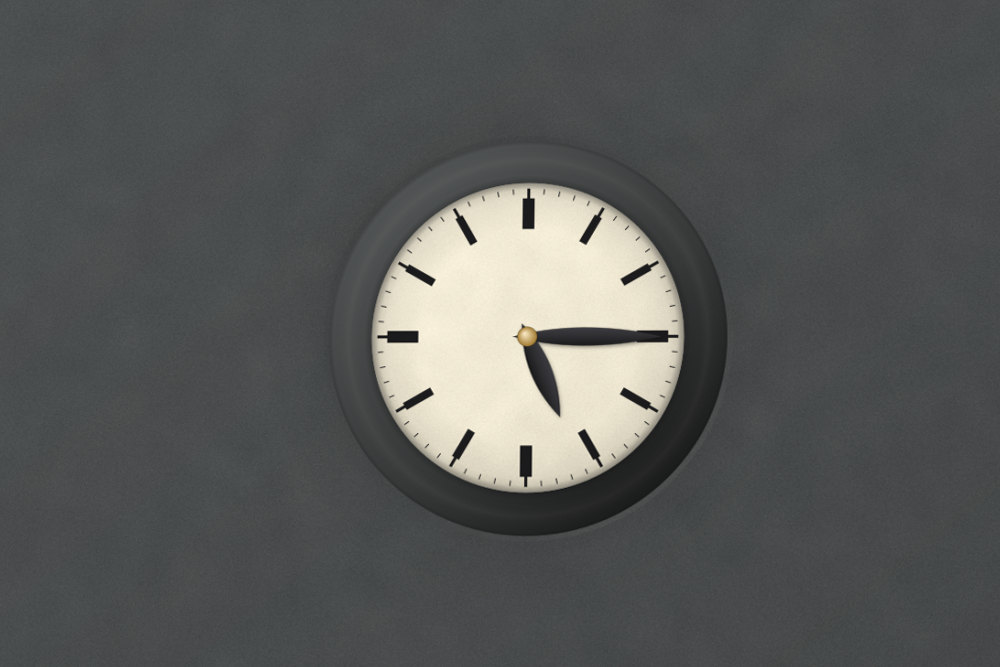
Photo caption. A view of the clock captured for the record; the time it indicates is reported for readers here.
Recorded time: 5:15
